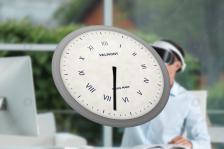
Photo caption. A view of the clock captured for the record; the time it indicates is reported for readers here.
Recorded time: 6:33
